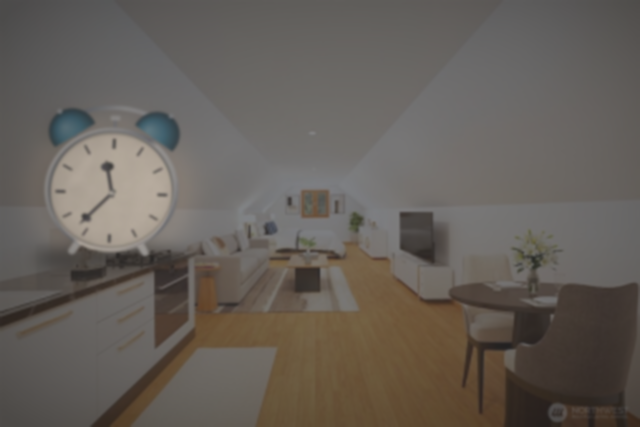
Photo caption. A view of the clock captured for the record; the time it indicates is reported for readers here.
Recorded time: 11:37
